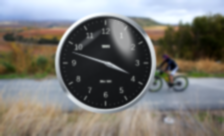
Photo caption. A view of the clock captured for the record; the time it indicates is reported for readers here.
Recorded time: 3:48
